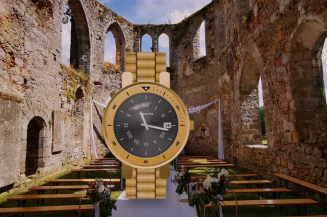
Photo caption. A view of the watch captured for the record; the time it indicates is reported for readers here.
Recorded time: 11:17
